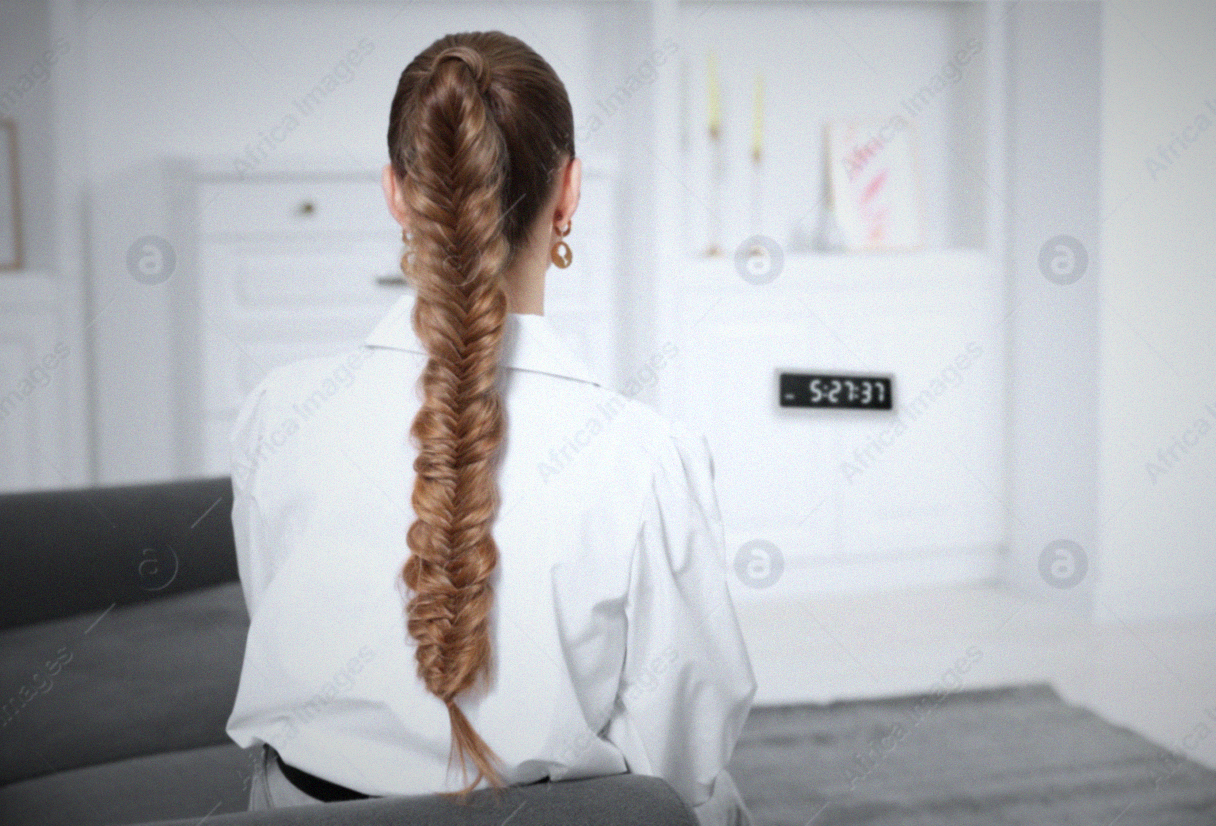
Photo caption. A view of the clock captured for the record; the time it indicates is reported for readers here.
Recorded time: 5:27:37
